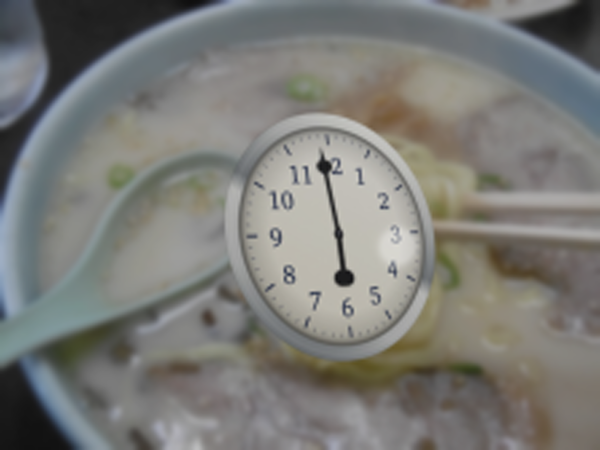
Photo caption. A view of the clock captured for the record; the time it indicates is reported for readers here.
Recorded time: 5:59
